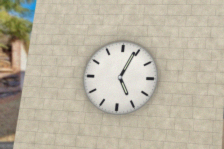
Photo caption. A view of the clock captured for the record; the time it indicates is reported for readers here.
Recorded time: 5:04
